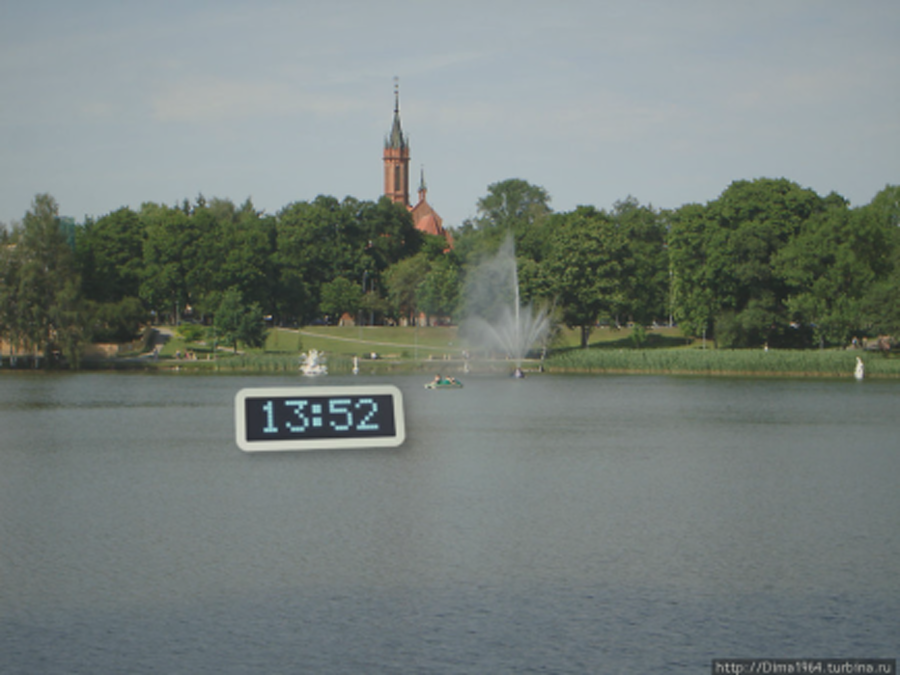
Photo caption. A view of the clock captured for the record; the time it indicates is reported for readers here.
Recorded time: 13:52
